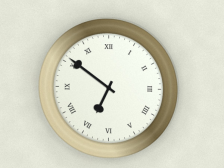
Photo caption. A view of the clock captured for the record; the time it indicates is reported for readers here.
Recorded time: 6:51
